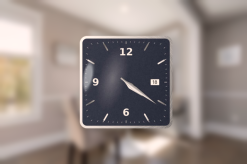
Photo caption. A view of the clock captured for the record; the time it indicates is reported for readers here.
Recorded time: 4:21
